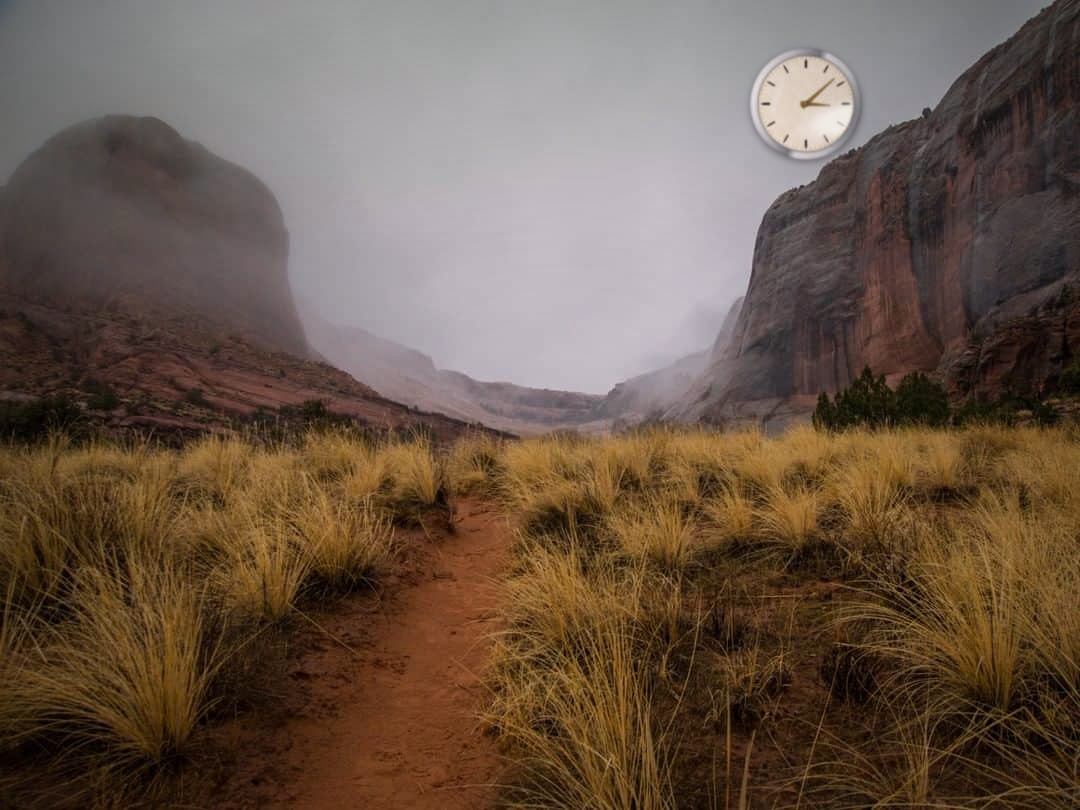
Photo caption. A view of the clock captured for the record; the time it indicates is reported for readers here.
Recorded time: 3:08
